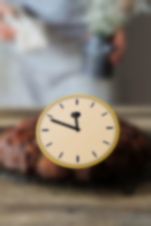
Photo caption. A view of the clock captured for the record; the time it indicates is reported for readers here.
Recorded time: 11:49
